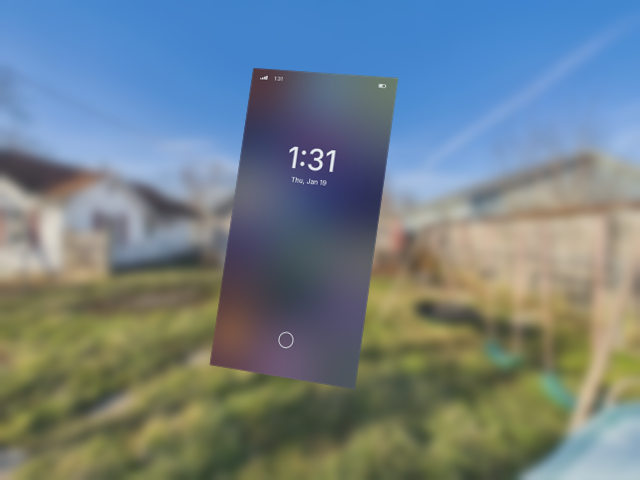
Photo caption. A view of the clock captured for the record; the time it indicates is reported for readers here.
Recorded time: 1:31
